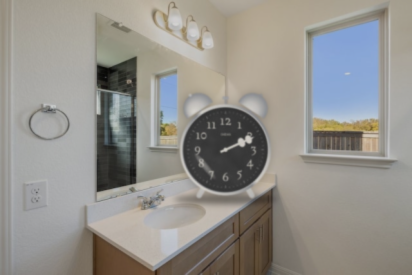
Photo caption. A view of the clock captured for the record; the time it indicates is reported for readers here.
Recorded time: 2:11
